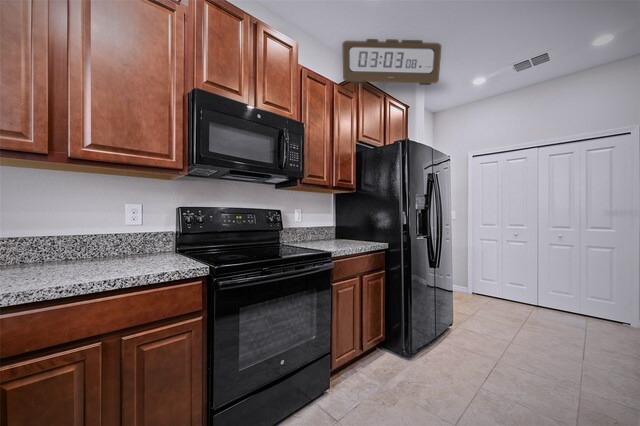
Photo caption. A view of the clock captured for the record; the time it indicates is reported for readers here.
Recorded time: 3:03:08
